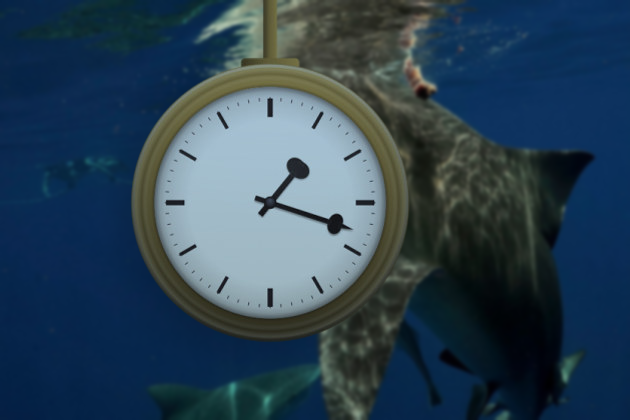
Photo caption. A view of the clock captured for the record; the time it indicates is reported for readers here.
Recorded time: 1:18
